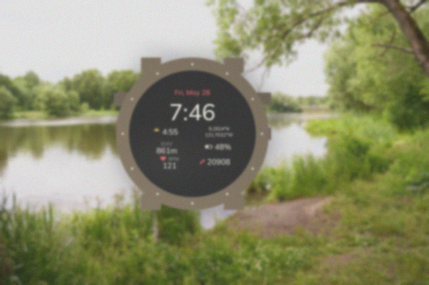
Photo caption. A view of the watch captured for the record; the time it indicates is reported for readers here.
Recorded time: 7:46
